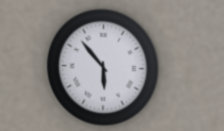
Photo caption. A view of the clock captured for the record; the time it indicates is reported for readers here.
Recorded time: 5:53
